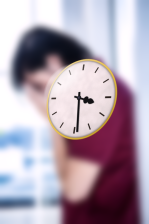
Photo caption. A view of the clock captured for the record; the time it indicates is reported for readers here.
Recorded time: 3:29
